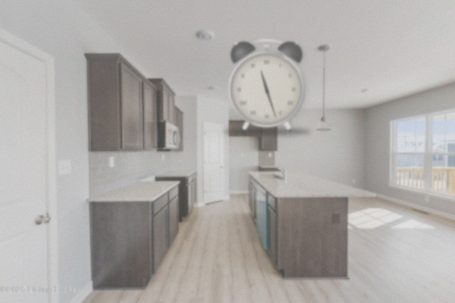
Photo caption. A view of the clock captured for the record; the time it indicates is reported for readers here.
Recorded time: 11:27
